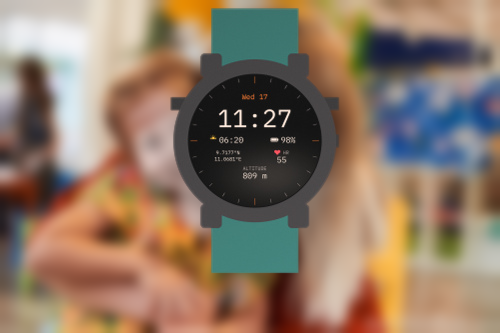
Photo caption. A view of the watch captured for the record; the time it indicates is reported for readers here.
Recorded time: 11:27
